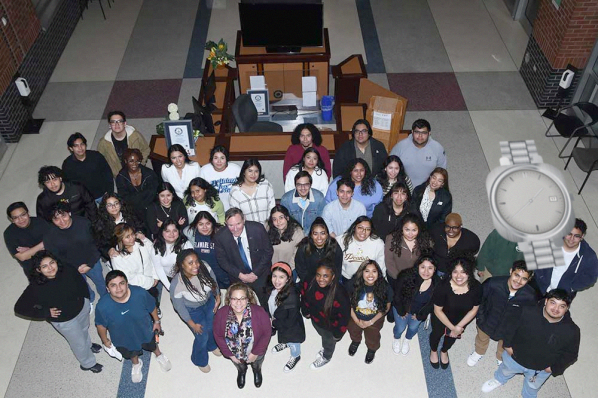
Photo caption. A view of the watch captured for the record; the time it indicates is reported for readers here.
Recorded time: 1:39
